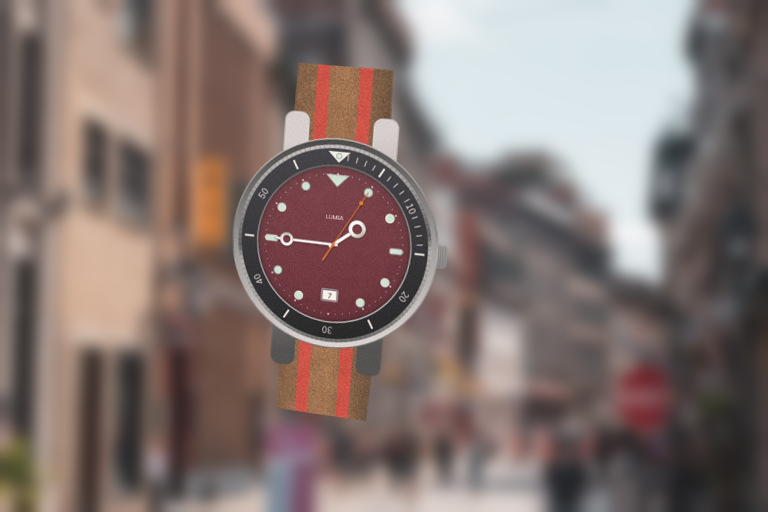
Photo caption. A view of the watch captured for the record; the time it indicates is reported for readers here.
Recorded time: 1:45:05
